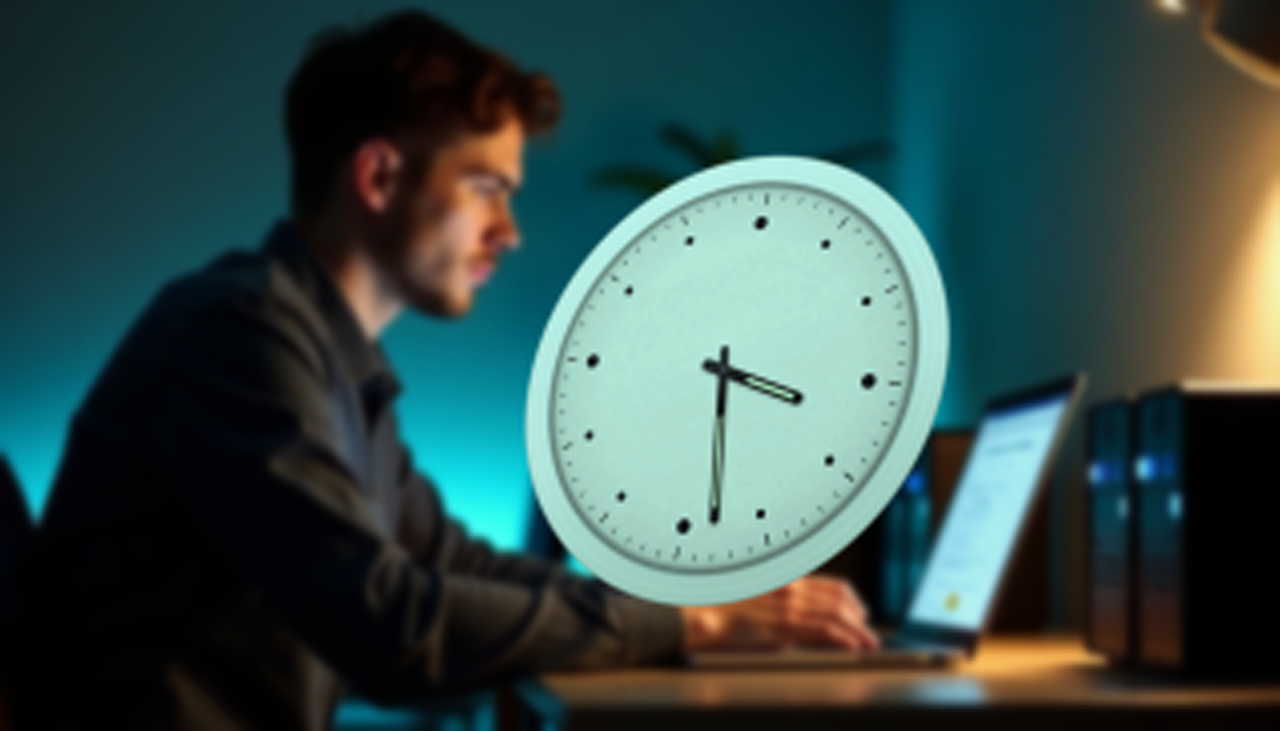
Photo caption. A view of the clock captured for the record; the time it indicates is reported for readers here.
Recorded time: 3:28
